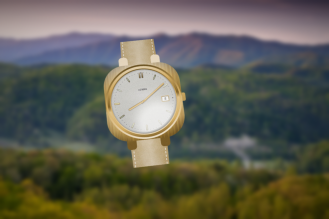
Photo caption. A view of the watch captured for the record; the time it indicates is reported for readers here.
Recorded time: 8:09
